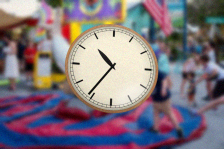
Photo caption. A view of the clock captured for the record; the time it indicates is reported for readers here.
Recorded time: 10:36
